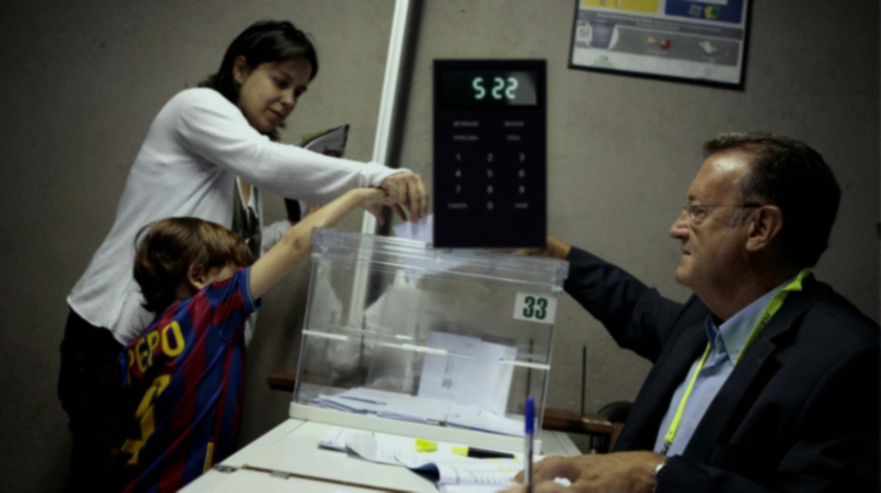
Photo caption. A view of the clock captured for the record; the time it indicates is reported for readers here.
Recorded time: 5:22
